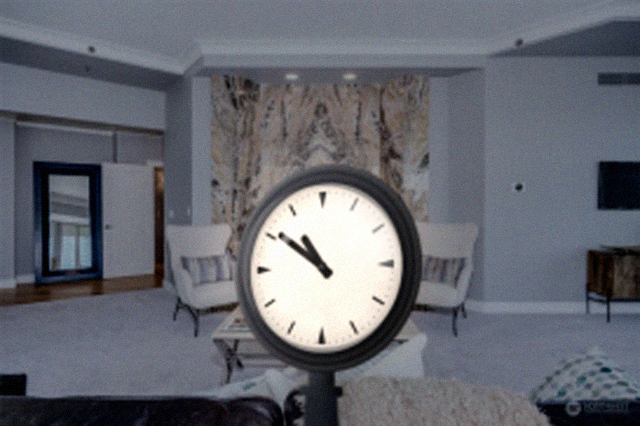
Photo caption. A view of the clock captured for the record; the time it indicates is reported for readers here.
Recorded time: 10:51
